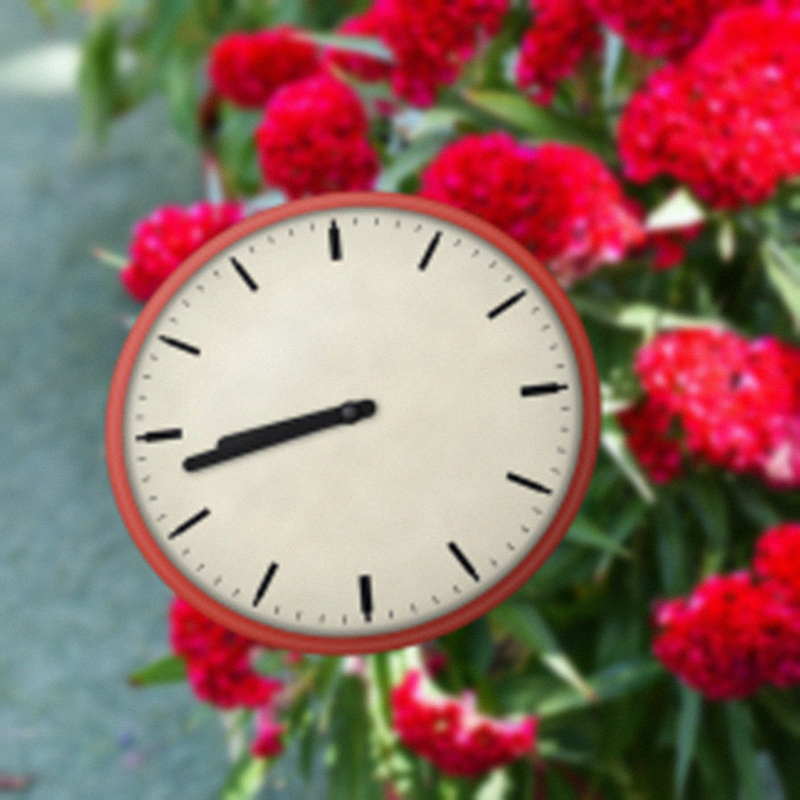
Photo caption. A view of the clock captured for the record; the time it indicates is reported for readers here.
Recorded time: 8:43
